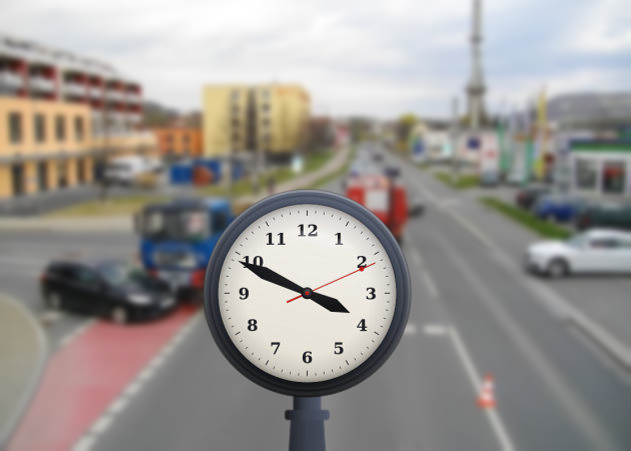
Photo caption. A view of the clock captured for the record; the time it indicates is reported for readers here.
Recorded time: 3:49:11
